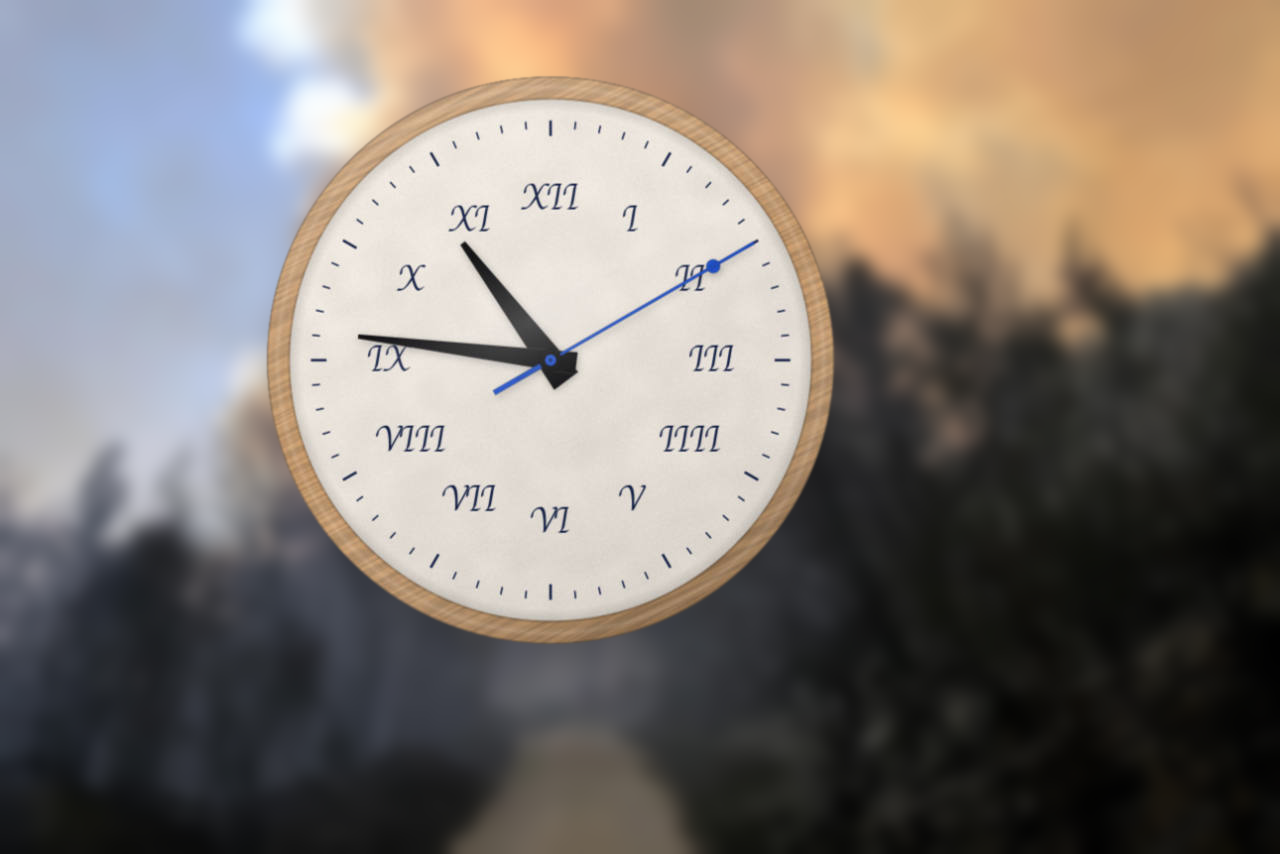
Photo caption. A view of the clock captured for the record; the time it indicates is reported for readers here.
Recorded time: 10:46:10
